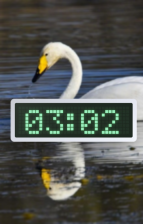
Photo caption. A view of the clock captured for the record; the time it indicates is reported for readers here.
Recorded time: 3:02
